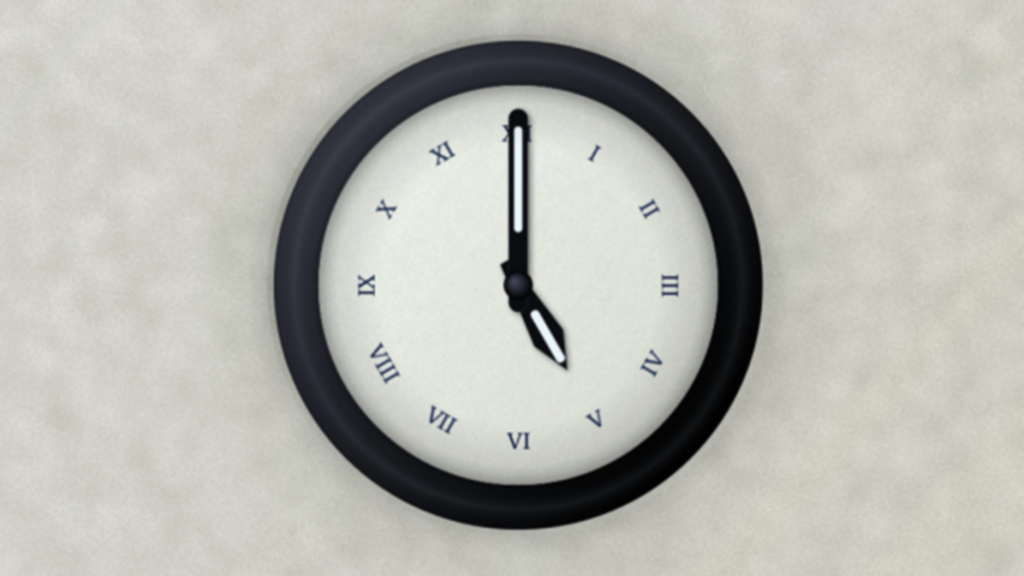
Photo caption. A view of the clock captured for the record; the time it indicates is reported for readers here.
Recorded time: 5:00
